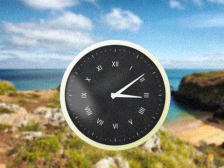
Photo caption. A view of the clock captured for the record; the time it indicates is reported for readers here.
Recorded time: 3:09
